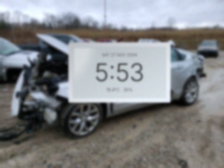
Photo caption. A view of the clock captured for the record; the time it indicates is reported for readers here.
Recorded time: 5:53
